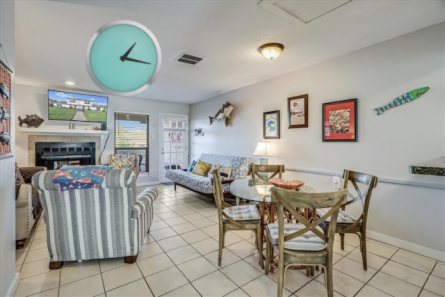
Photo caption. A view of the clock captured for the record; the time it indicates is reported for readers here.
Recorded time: 1:17
